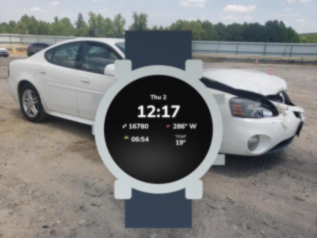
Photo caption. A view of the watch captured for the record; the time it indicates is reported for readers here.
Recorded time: 12:17
